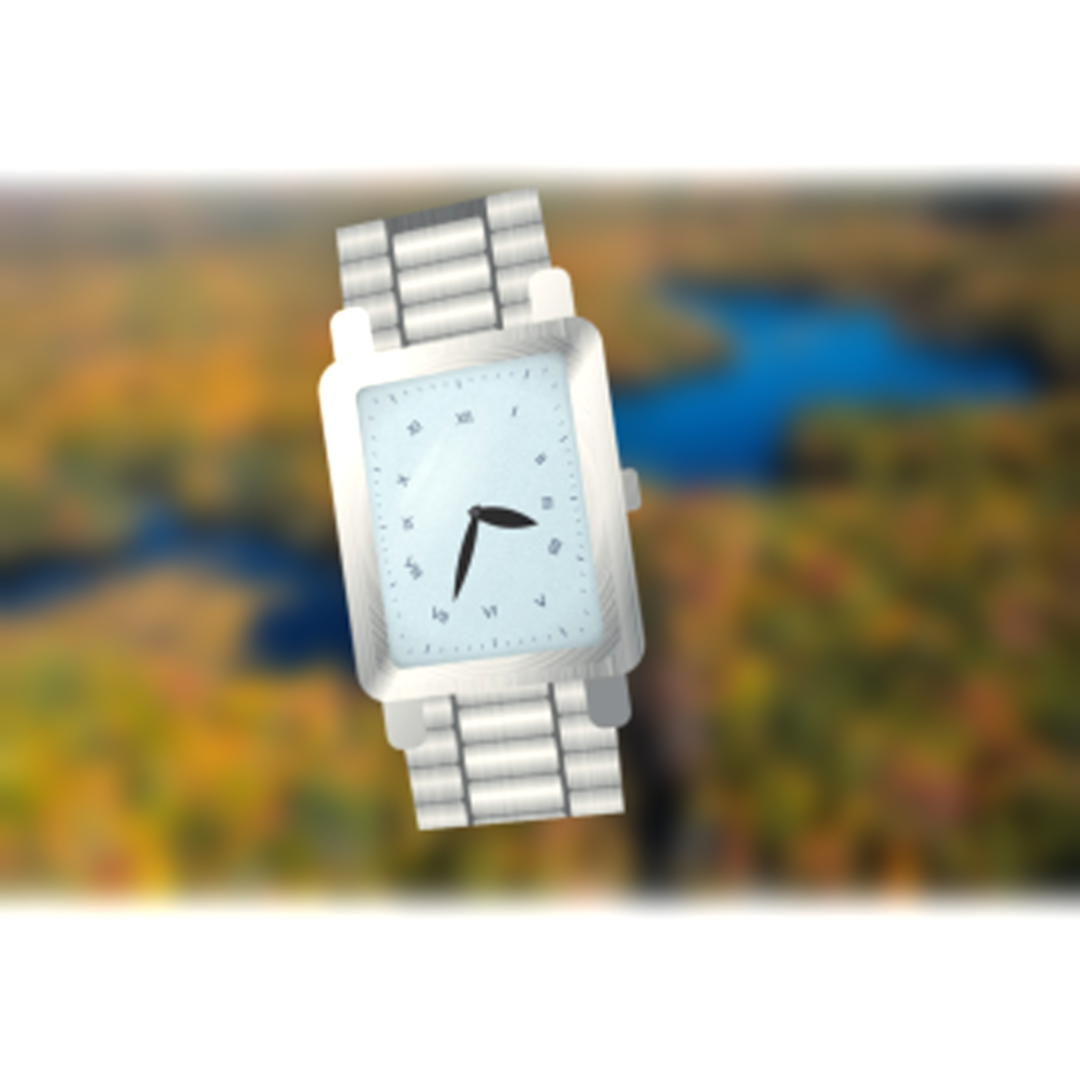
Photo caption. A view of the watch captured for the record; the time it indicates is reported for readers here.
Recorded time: 3:34
